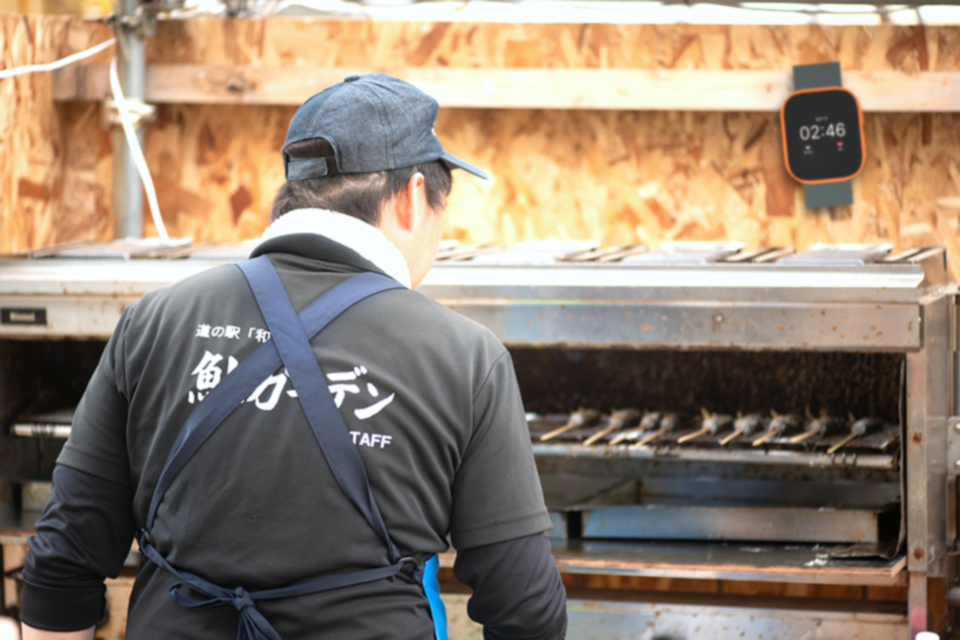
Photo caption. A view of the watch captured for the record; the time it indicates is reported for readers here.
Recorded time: 2:46
